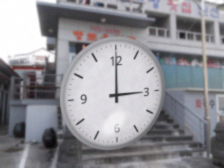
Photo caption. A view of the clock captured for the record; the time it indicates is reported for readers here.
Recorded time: 3:00
